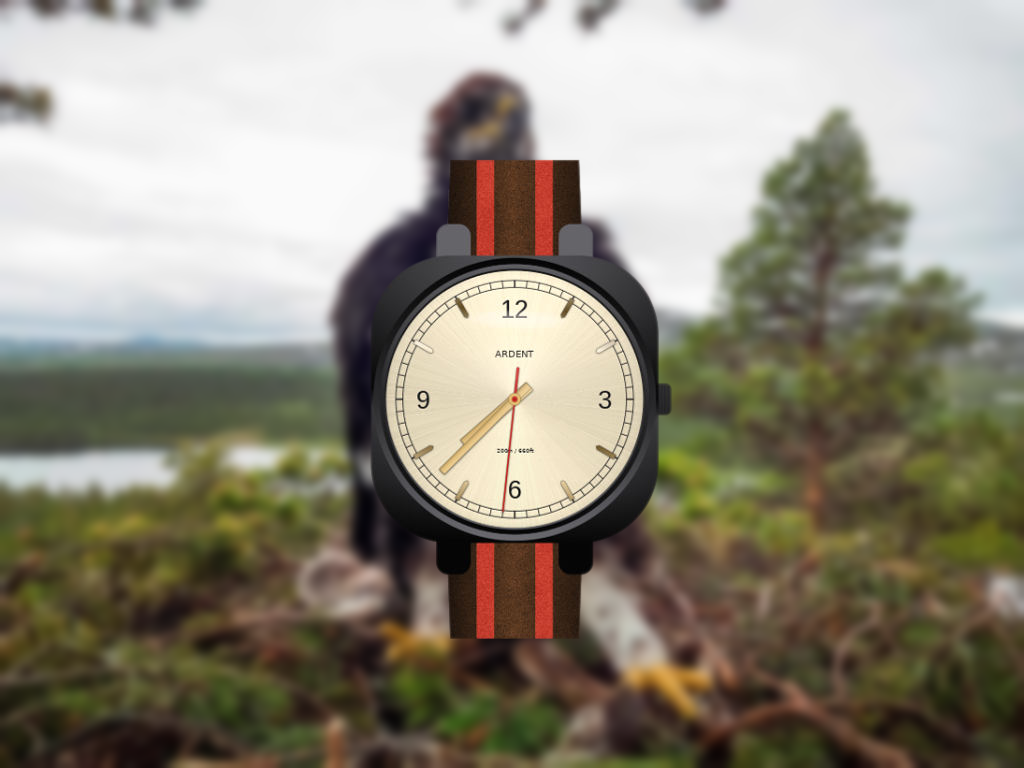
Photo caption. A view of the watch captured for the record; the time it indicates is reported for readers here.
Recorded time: 7:37:31
